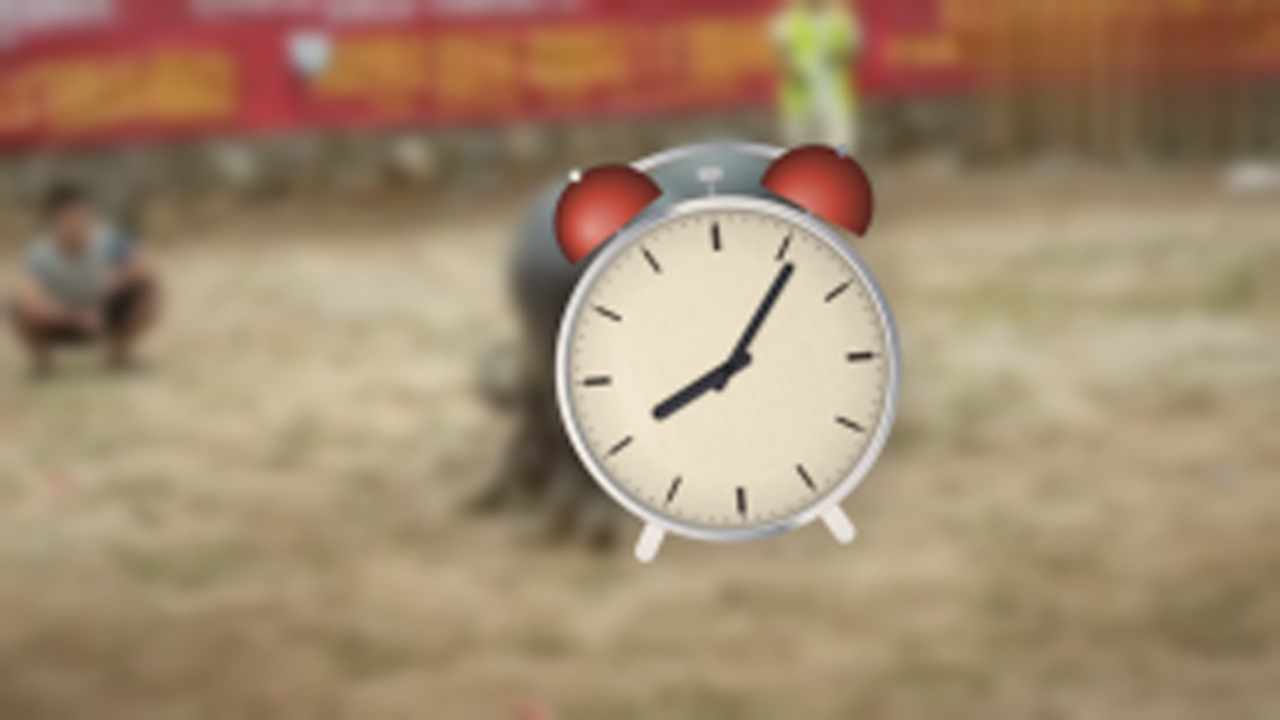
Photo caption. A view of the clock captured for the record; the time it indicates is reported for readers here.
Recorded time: 8:06
